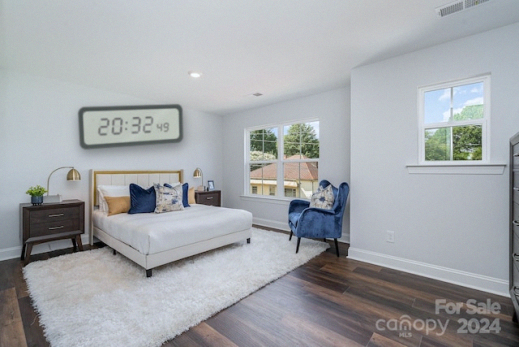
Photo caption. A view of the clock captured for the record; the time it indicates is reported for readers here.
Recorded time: 20:32:49
